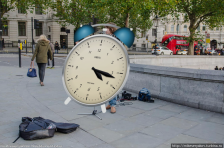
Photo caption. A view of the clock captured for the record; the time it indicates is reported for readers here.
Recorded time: 4:17
